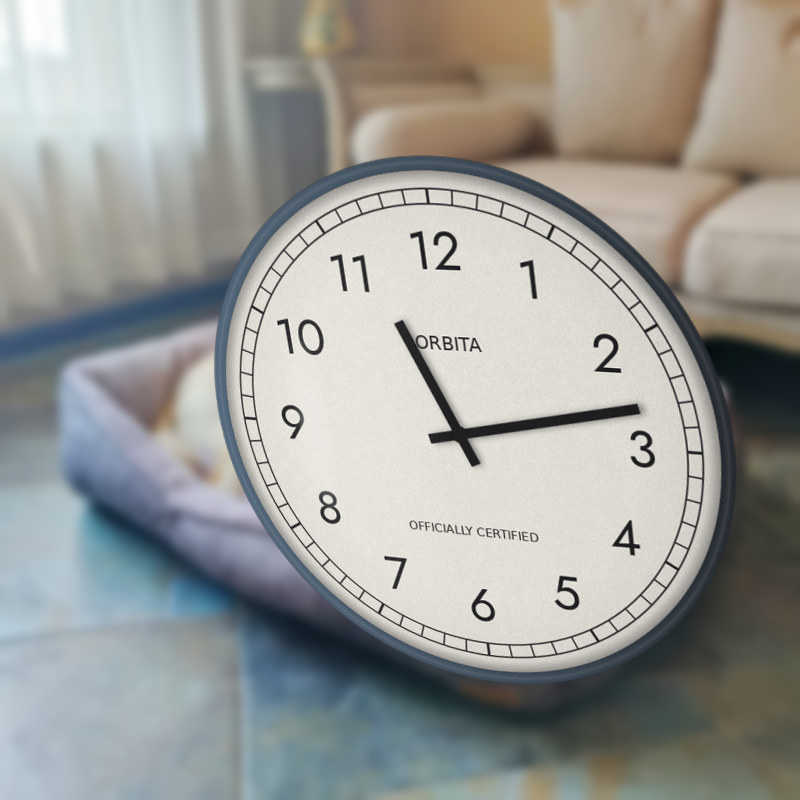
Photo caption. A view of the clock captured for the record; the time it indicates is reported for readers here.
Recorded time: 11:13
